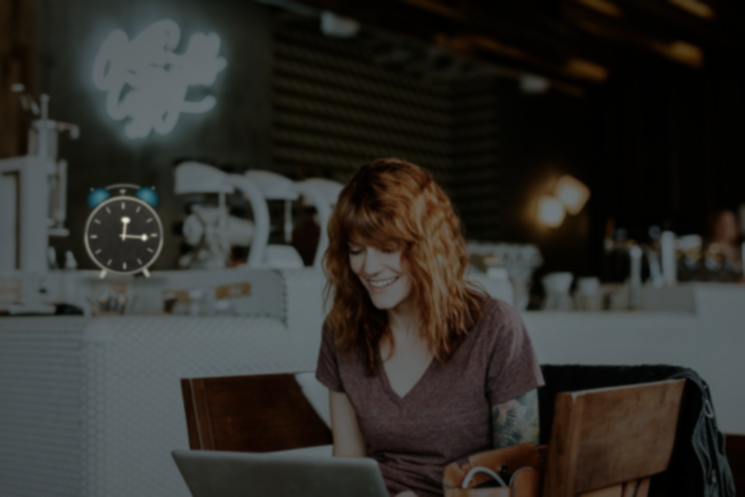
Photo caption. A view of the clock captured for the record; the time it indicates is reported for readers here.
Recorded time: 12:16
